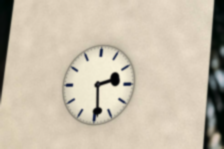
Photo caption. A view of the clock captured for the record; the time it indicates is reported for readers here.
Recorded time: 2:29
